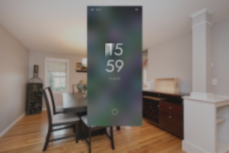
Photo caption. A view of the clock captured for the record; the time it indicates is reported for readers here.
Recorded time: 15:59
